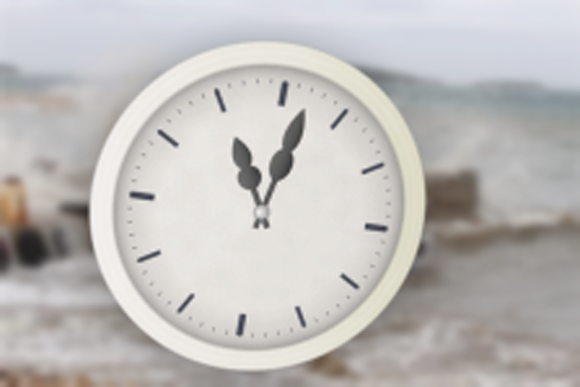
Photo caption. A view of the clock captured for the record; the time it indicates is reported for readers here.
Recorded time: 11:02
